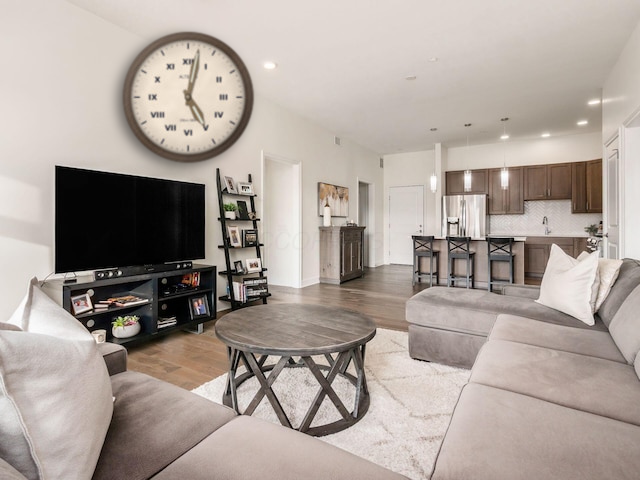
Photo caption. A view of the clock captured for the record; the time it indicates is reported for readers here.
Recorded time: 5:02
